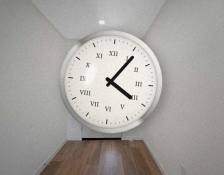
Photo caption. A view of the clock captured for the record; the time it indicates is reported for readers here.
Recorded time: 4:06
